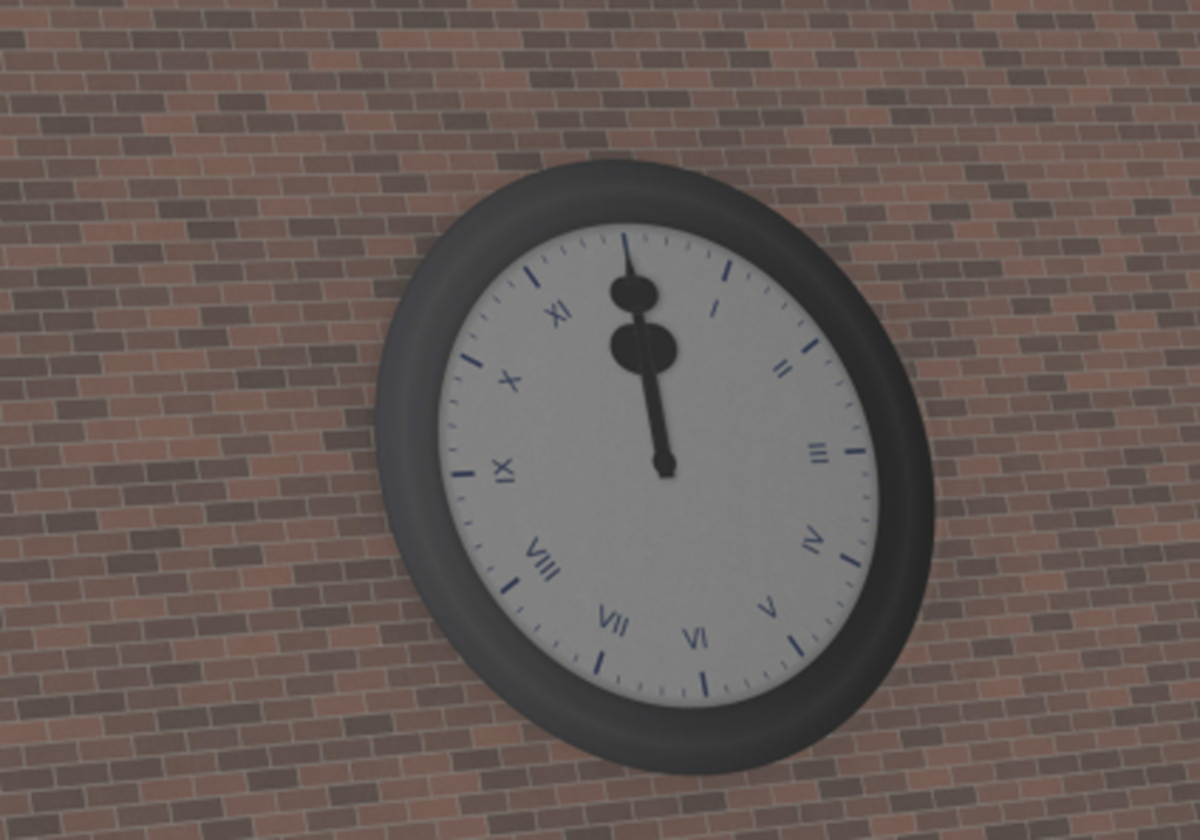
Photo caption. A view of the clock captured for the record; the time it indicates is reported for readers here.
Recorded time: 12:00
